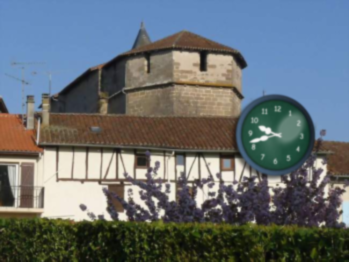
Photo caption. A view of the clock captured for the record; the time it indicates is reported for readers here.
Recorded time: 9:42
